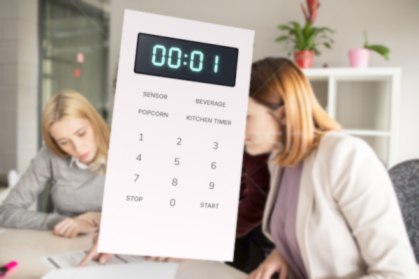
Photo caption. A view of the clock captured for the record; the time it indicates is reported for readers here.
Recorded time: 0:01
